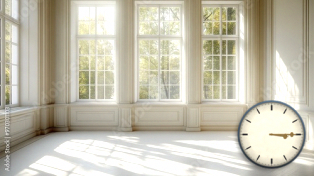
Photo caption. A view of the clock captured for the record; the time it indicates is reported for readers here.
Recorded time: 3:15
